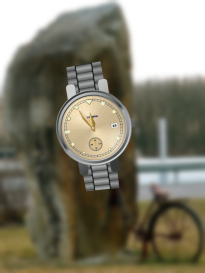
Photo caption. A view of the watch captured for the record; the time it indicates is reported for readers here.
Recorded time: 11:55
